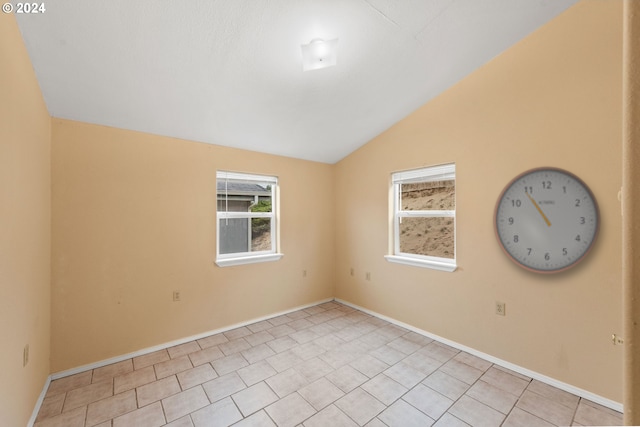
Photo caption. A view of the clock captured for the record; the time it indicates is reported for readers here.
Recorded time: 10:54
